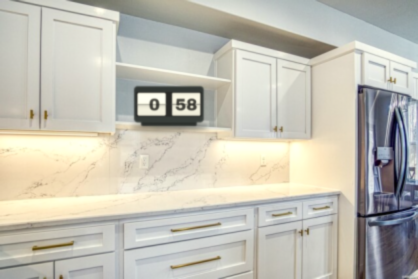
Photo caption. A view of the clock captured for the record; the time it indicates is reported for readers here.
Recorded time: 0:58
